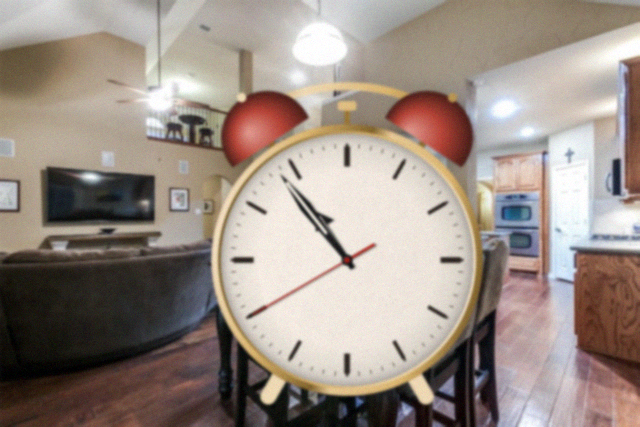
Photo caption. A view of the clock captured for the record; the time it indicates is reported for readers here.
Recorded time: 10:53:40
